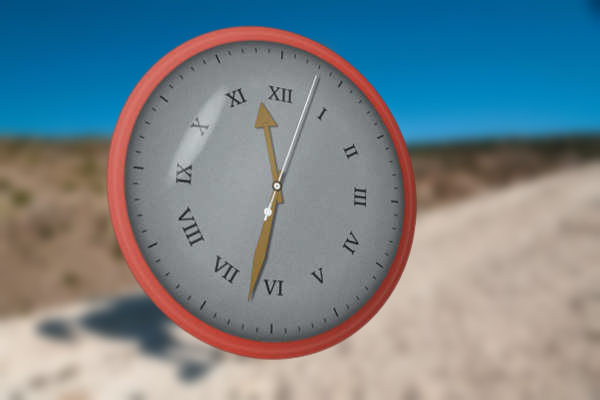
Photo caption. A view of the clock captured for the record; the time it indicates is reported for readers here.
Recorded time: 11:32:03
